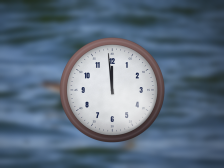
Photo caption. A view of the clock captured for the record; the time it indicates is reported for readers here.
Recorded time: 11:59
